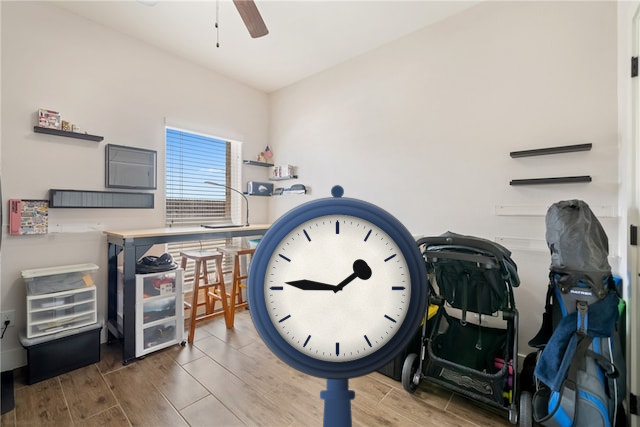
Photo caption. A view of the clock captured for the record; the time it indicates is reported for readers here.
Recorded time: 1:46
